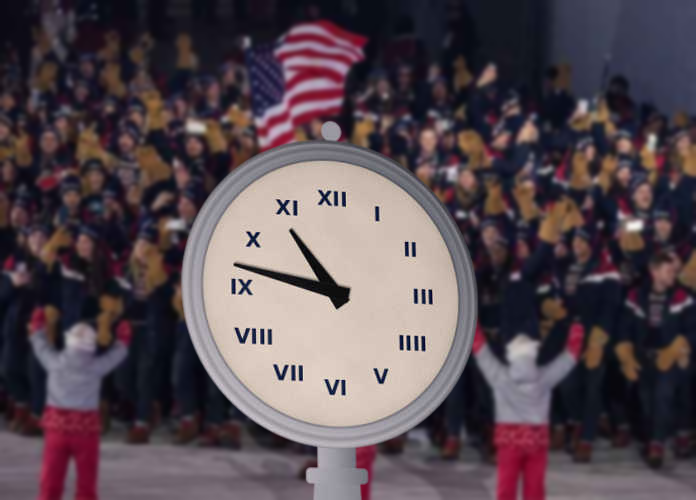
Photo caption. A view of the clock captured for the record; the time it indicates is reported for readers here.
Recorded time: 10:47
